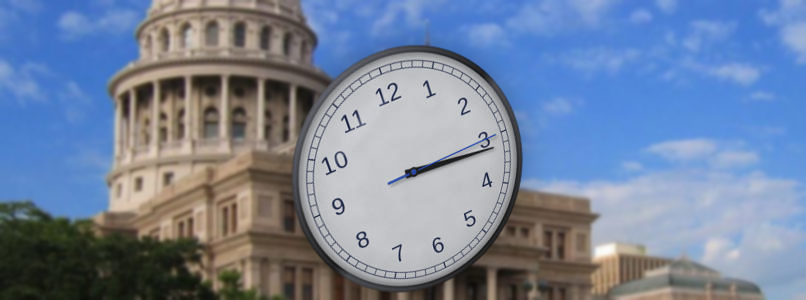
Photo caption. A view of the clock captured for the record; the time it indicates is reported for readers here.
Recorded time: 3:16:15
